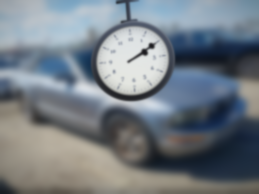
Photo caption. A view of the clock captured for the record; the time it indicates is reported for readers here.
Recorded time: 2:10
